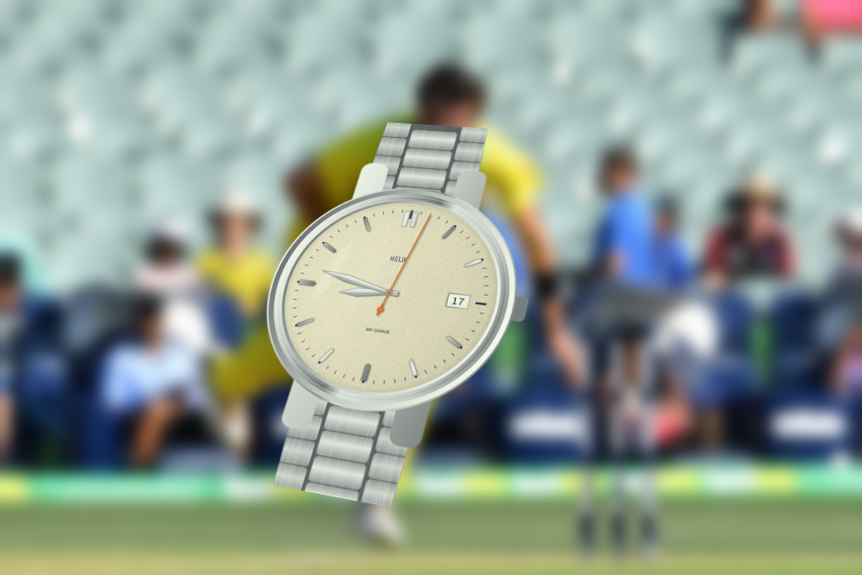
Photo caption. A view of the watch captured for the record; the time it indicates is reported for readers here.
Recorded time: 8:47:02
